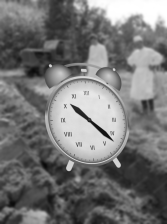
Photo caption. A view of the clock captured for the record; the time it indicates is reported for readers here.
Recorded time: 10:22
